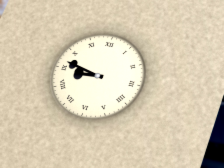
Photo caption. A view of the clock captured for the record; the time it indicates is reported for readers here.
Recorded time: 8:47
